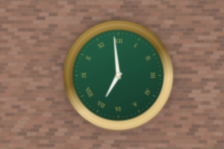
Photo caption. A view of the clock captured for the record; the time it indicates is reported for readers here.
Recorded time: 6:59
